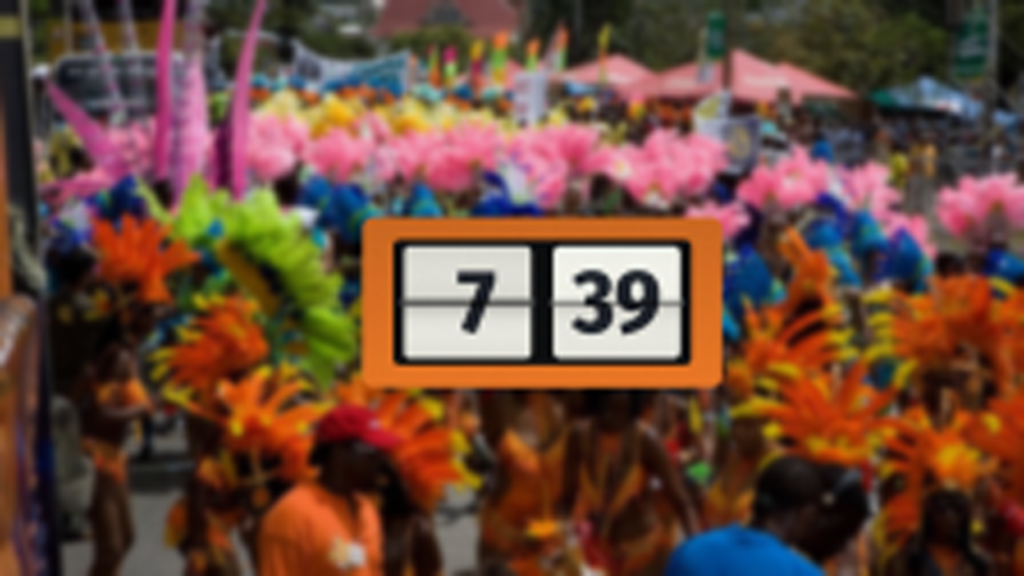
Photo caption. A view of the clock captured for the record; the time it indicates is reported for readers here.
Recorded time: 7:39
